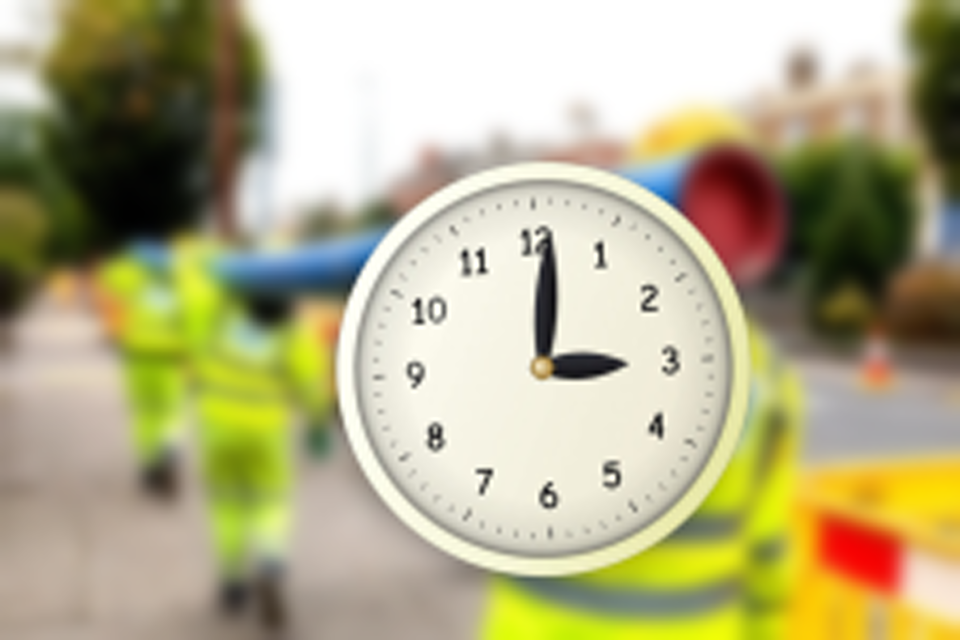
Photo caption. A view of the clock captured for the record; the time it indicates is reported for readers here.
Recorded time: 3:01
